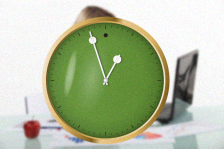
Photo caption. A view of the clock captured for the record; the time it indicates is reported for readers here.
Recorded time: 12:57
